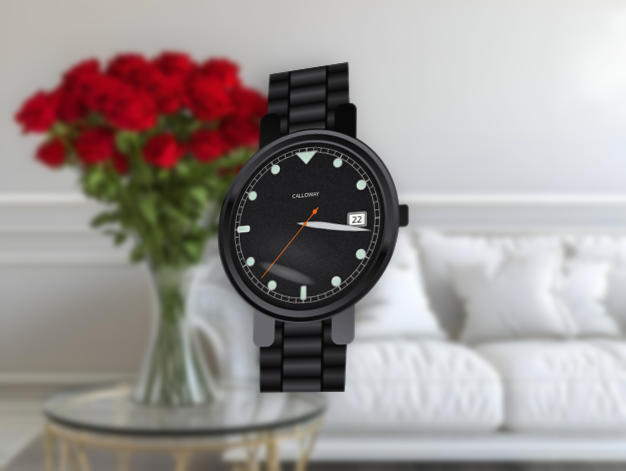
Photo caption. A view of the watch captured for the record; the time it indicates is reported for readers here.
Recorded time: 3:16:37
